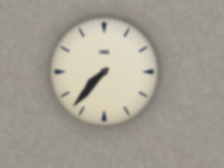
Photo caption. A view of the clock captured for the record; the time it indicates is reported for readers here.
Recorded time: 7:37
